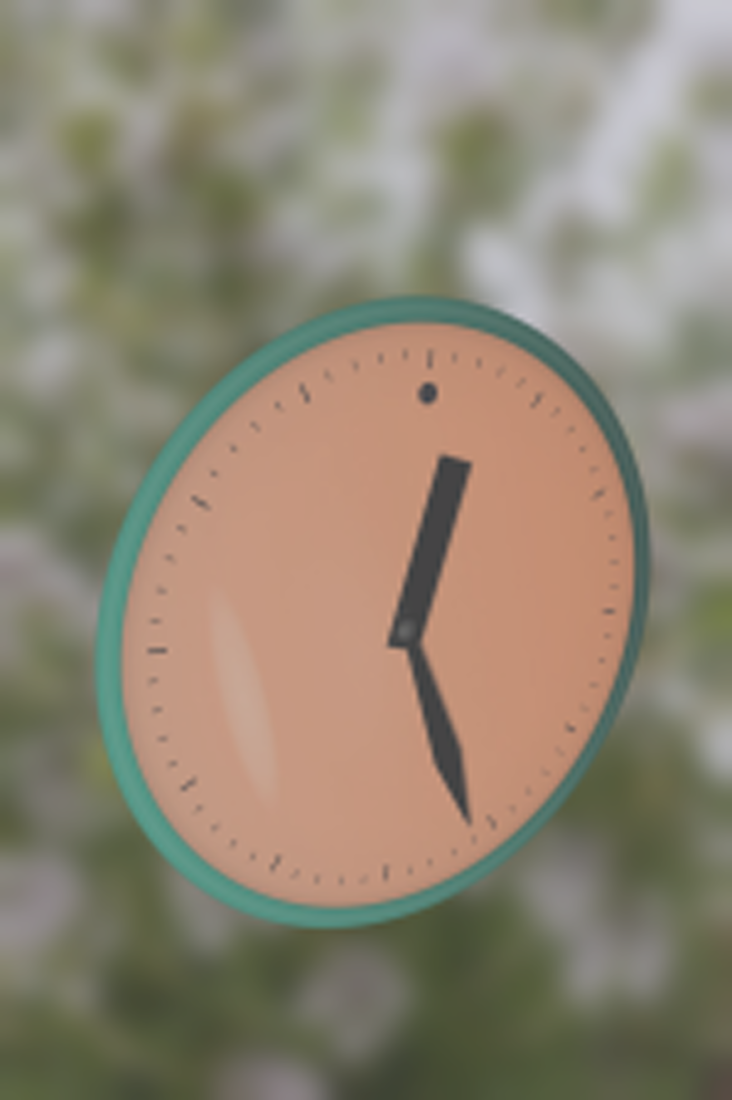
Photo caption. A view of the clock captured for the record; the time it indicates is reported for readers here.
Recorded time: 12:26
